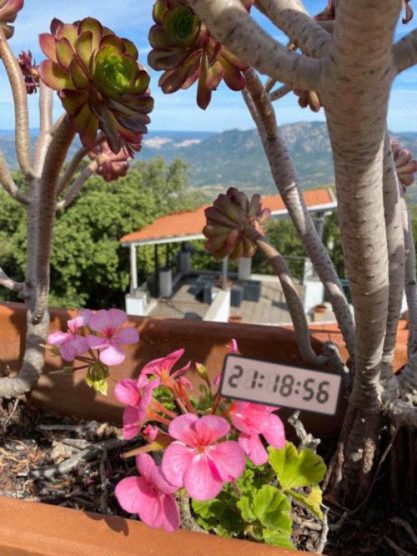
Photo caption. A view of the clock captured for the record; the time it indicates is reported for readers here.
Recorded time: 21:18:56
